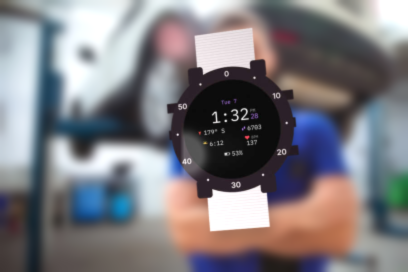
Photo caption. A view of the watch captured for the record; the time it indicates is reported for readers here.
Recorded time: 1:32
